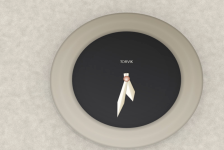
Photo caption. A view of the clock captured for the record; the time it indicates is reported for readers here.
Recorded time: 5:32
